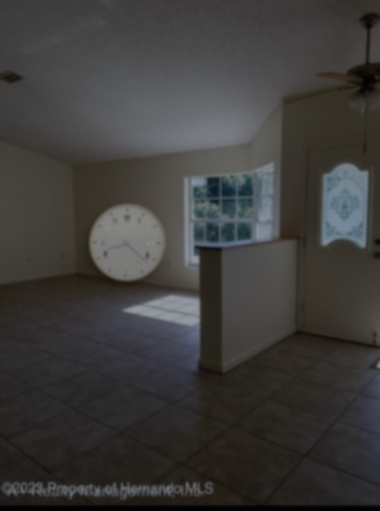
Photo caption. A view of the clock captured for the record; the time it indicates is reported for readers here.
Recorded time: 8:22
